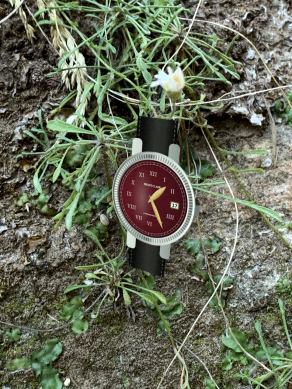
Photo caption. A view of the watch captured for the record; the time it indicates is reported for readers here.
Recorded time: 1:25
